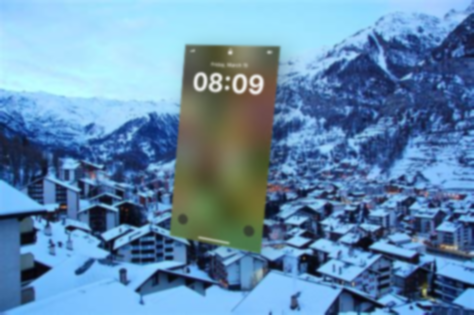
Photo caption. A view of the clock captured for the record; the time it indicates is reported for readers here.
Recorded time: 8:09
